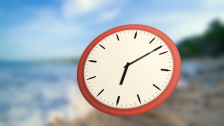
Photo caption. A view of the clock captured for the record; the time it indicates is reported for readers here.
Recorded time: 6:08
